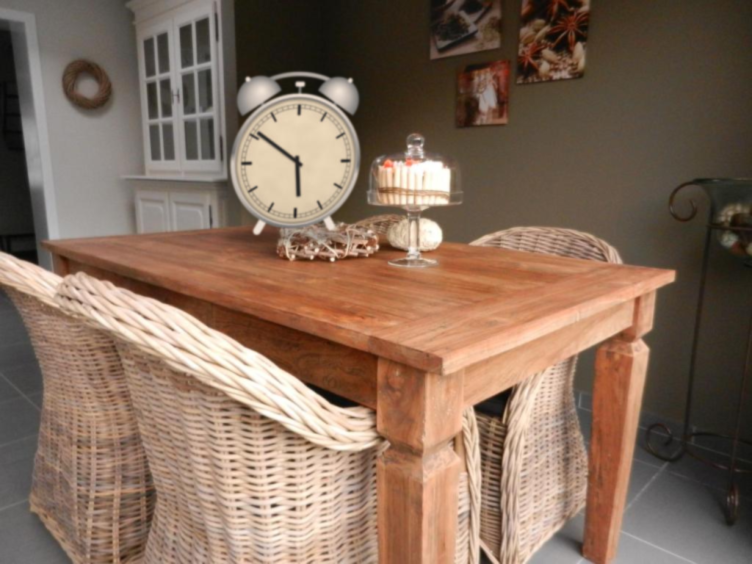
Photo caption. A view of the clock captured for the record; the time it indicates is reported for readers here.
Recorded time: 5:51
